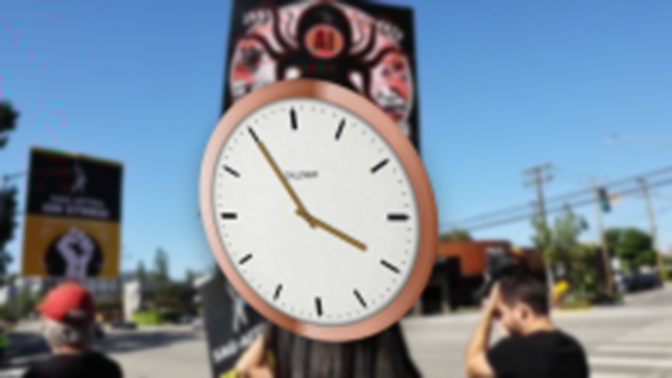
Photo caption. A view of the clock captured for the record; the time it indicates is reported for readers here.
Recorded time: 3:55
